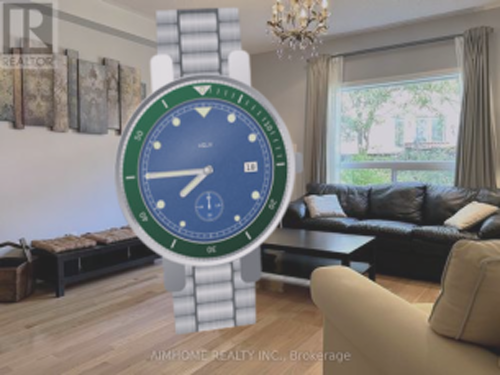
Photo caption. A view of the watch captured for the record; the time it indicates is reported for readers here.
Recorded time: 7:45
